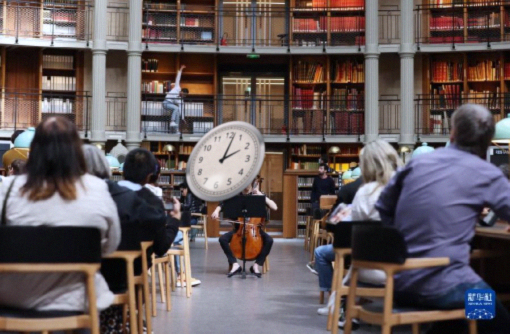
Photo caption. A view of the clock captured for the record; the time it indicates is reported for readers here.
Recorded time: 2:02
